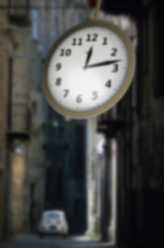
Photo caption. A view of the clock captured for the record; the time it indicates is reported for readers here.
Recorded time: 12:13
